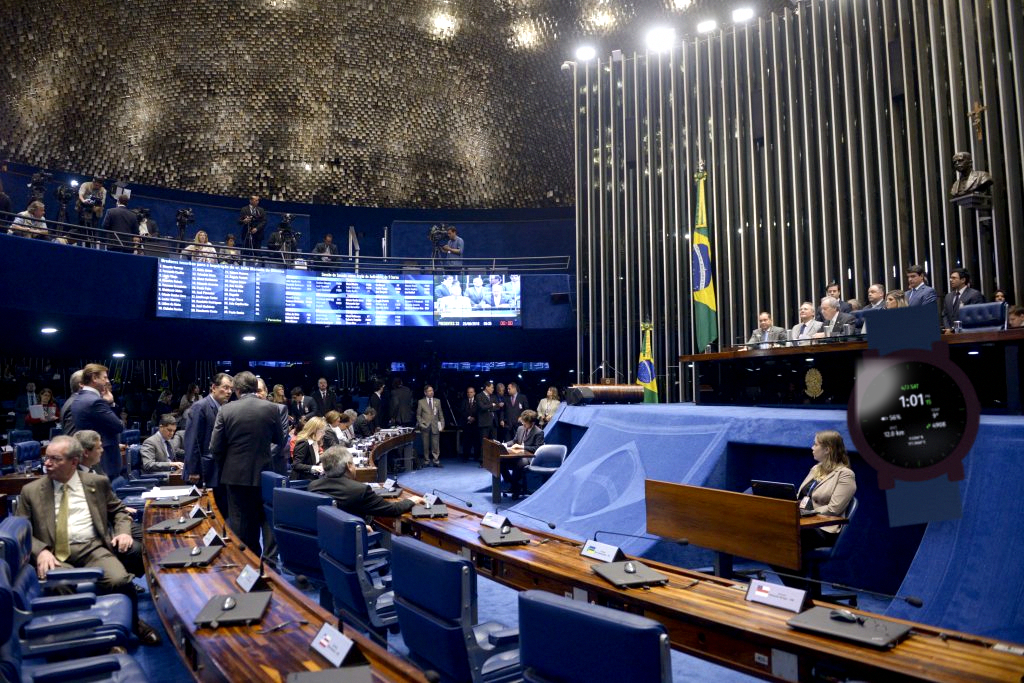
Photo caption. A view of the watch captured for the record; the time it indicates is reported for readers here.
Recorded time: 1:01
